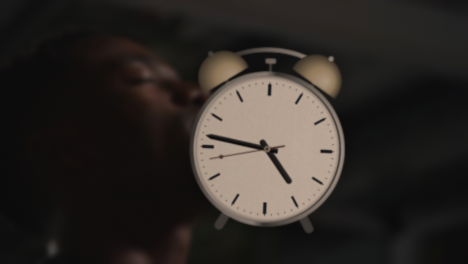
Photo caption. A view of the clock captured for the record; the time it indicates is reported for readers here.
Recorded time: 4:46:43
